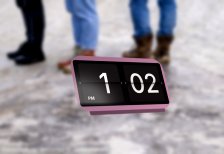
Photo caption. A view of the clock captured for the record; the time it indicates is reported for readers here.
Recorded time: 1:02
